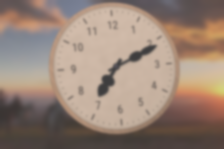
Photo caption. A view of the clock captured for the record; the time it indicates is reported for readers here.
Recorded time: 7:11
